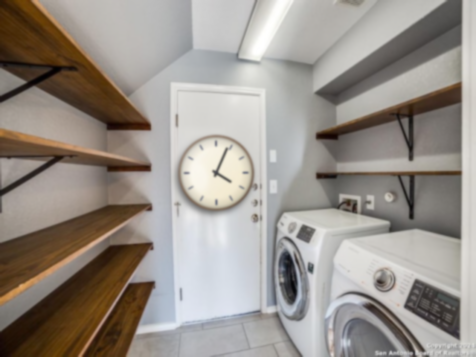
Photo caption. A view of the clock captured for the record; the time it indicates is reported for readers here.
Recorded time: 4:04
